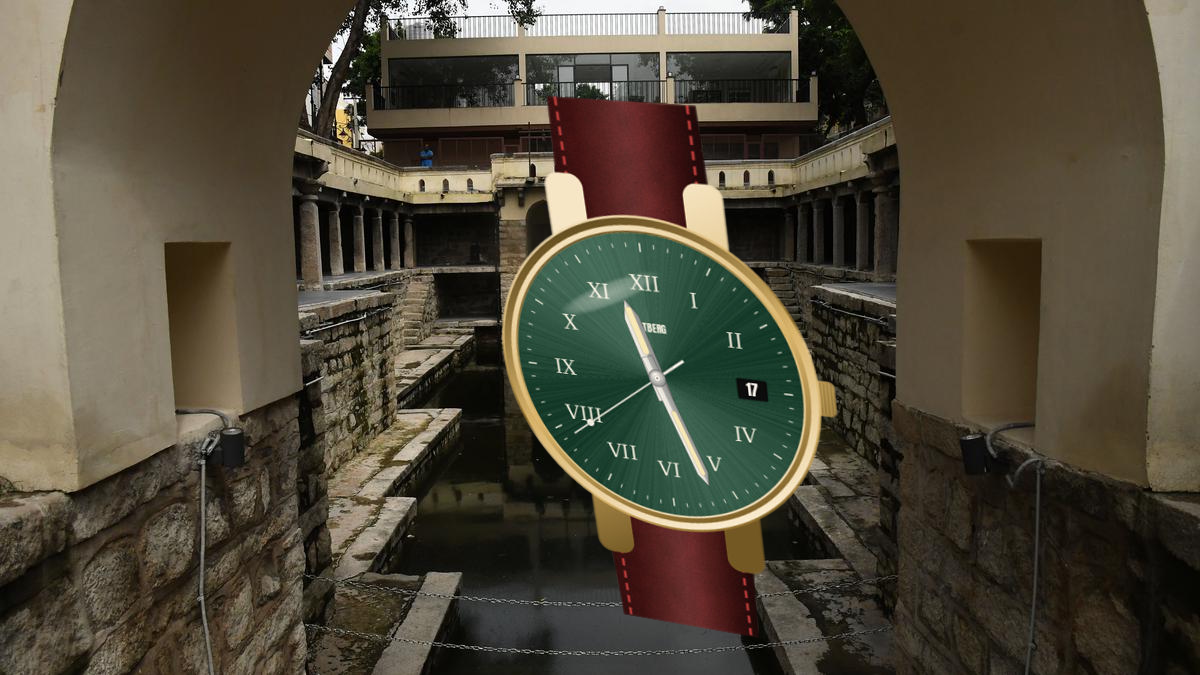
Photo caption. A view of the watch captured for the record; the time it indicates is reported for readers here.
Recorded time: 11:26:39
